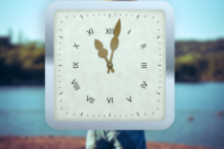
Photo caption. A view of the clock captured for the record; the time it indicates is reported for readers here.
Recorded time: 11:02
